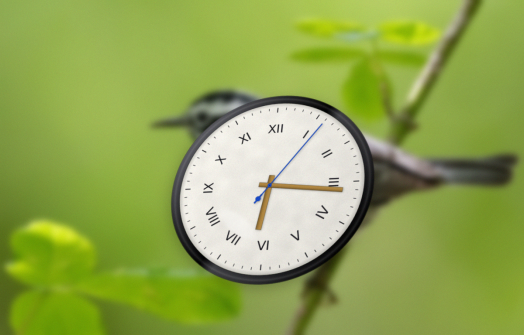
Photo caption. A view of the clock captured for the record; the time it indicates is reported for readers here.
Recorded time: 6:16:06
